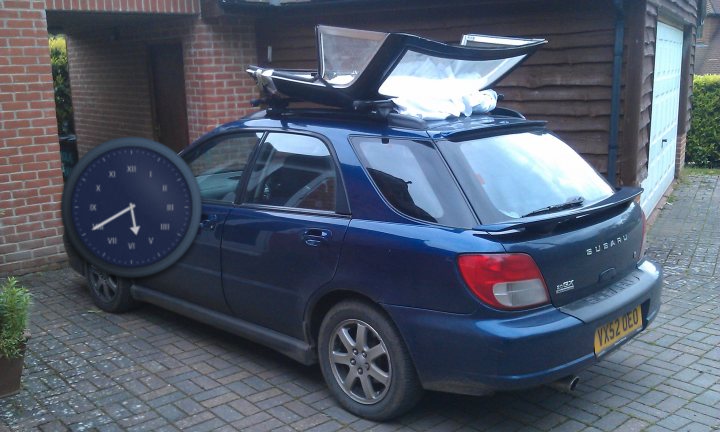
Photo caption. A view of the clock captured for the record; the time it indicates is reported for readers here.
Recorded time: 5:40
